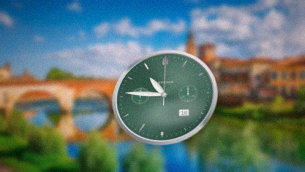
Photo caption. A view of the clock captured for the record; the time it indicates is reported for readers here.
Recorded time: 10:46
